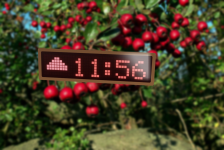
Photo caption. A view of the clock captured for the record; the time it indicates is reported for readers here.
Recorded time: 11:56
